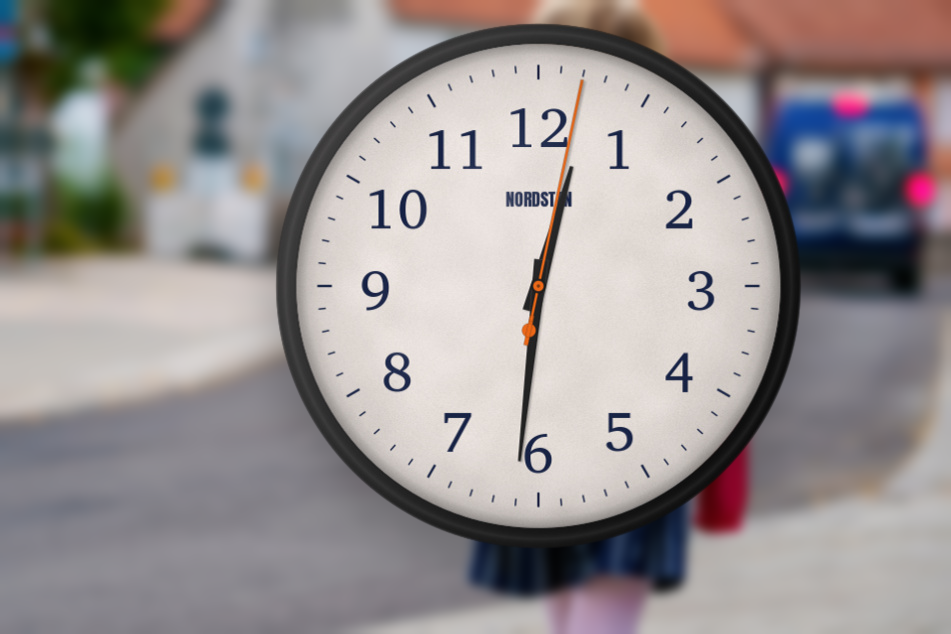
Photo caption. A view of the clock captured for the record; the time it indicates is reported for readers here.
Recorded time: 12:31:02
